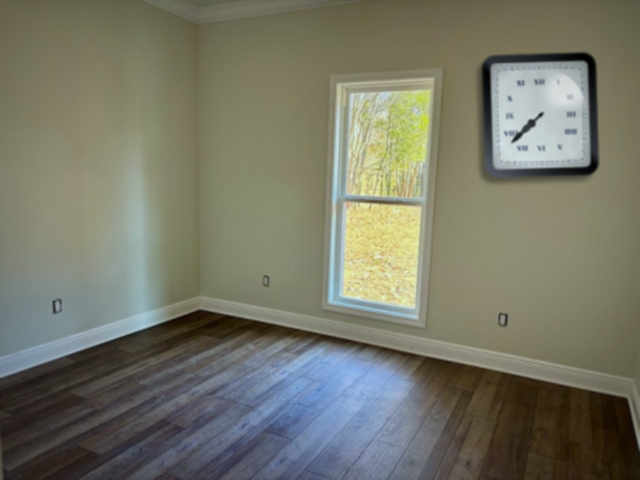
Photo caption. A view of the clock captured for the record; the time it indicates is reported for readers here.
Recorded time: 7:38
